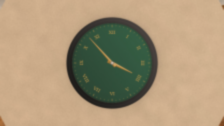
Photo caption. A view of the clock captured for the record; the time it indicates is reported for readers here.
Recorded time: 3:53
